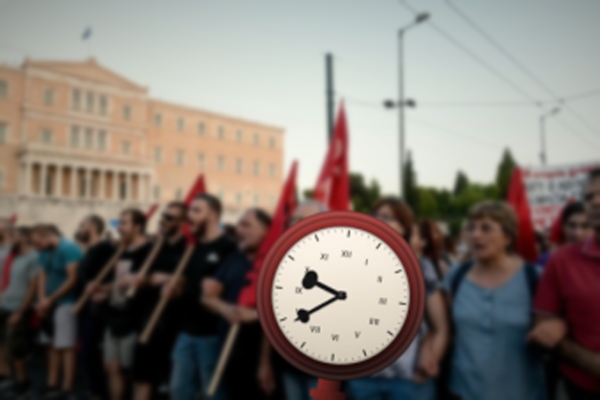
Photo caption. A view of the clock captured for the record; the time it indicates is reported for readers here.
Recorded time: 9:39
